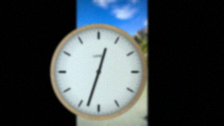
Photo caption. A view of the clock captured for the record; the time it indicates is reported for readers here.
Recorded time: 12:33
